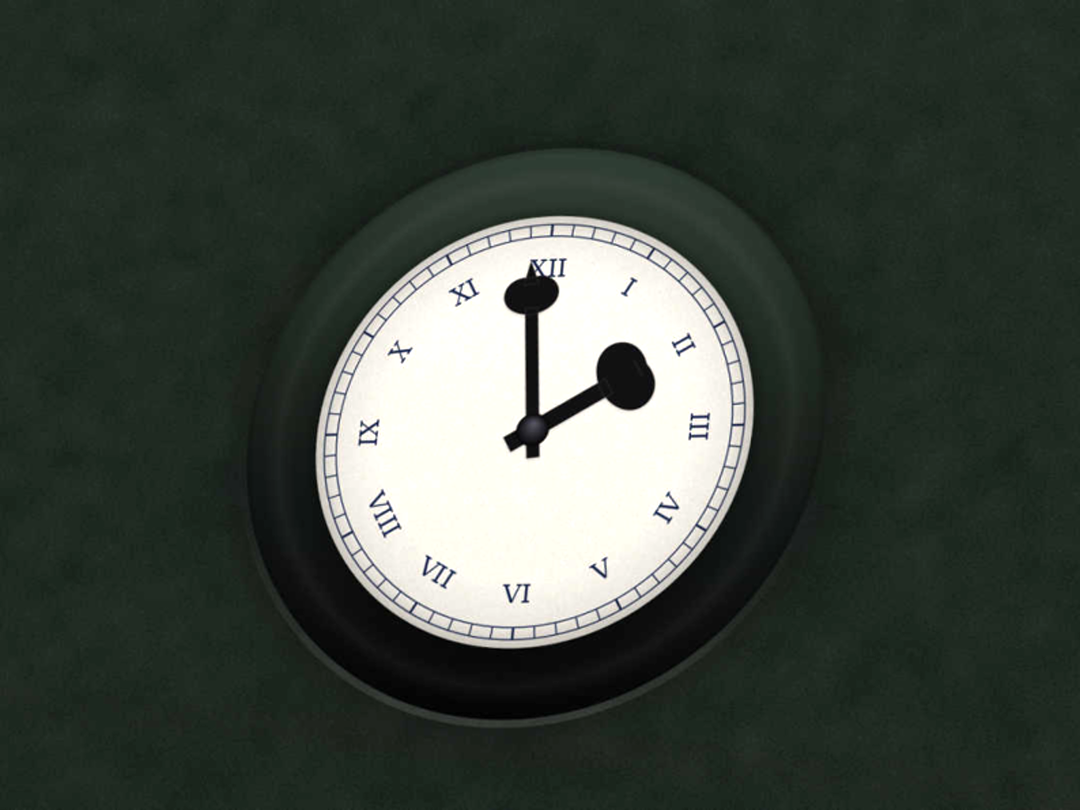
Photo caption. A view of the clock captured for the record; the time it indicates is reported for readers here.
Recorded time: 1:59
